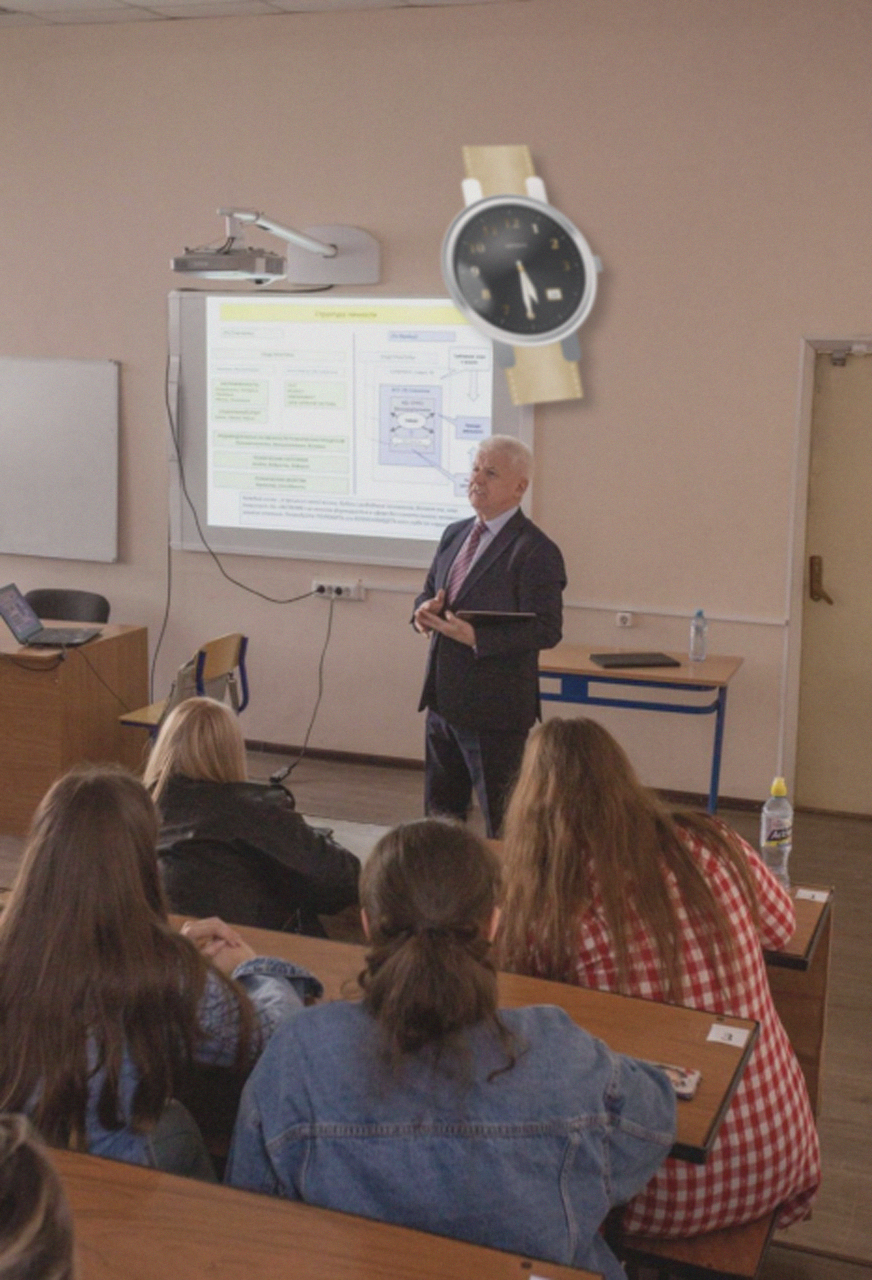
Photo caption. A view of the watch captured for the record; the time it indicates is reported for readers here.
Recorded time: 5:30
